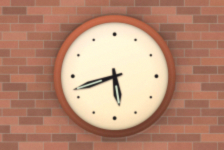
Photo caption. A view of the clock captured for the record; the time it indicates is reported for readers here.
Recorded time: 5:42
